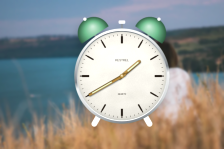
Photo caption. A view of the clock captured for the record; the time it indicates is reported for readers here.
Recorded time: 1:40
